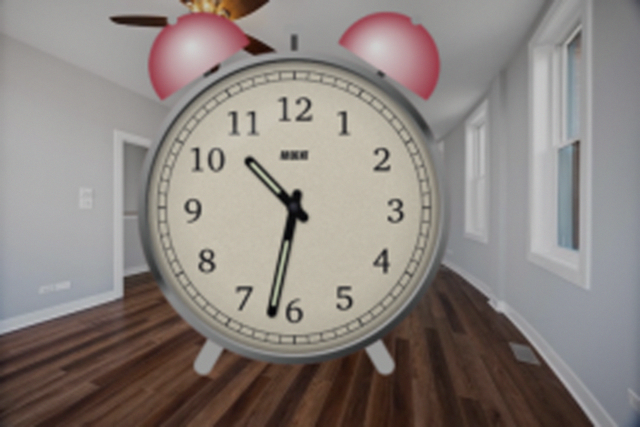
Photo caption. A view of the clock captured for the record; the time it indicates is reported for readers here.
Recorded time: 10:32
